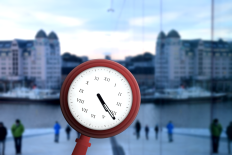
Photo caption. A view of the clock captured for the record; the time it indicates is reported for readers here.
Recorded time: 4:21
